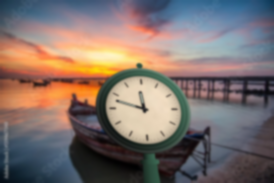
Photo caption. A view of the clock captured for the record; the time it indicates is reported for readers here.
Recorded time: 11:48
